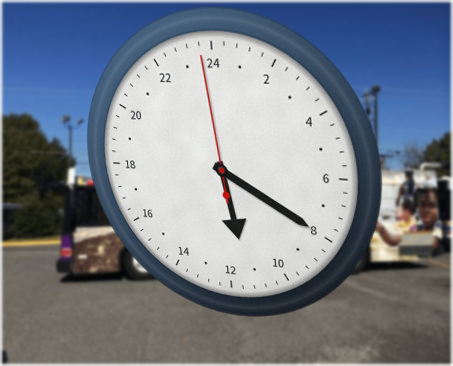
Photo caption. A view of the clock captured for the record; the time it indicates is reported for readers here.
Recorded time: 11:19:59
